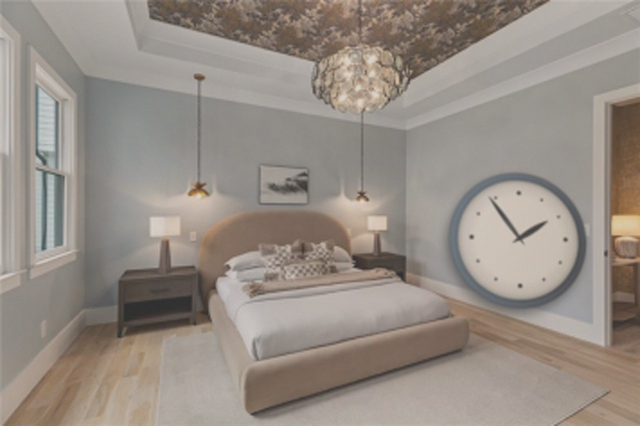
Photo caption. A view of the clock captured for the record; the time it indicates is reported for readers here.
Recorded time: 1:54
